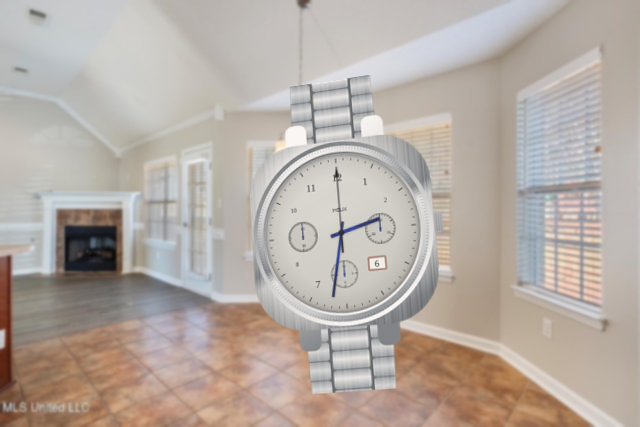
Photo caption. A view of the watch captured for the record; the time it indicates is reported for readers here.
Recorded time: 2:32
